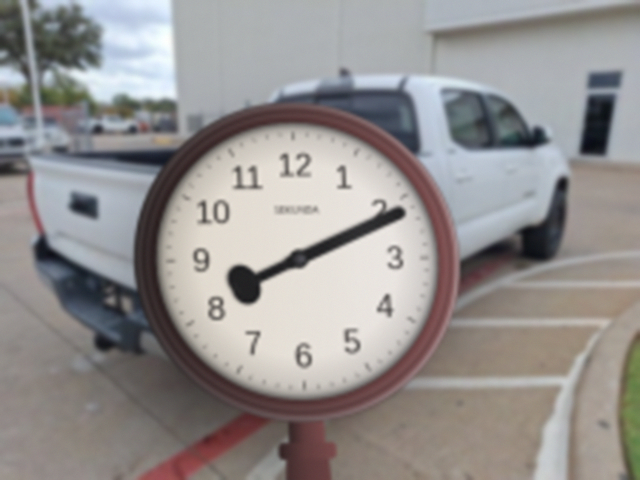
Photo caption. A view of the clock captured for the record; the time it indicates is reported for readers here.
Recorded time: 8:11
